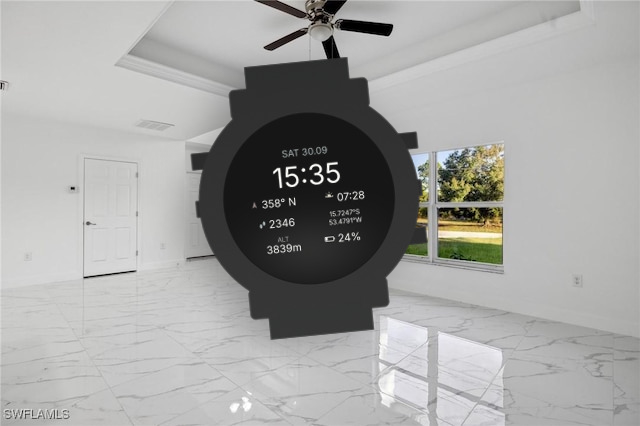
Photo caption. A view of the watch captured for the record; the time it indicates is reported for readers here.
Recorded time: 15:35
